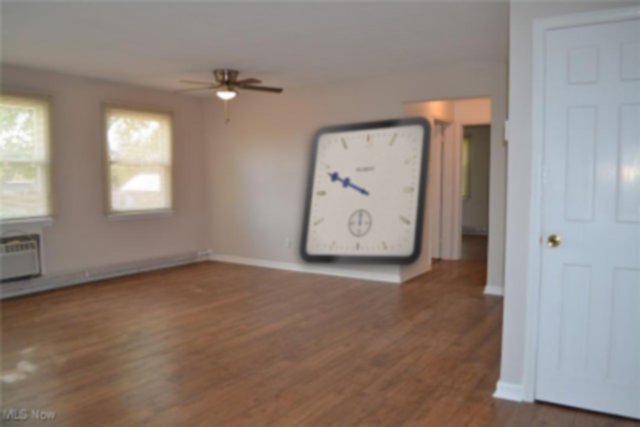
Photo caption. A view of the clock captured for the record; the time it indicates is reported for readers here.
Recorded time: 9:49
